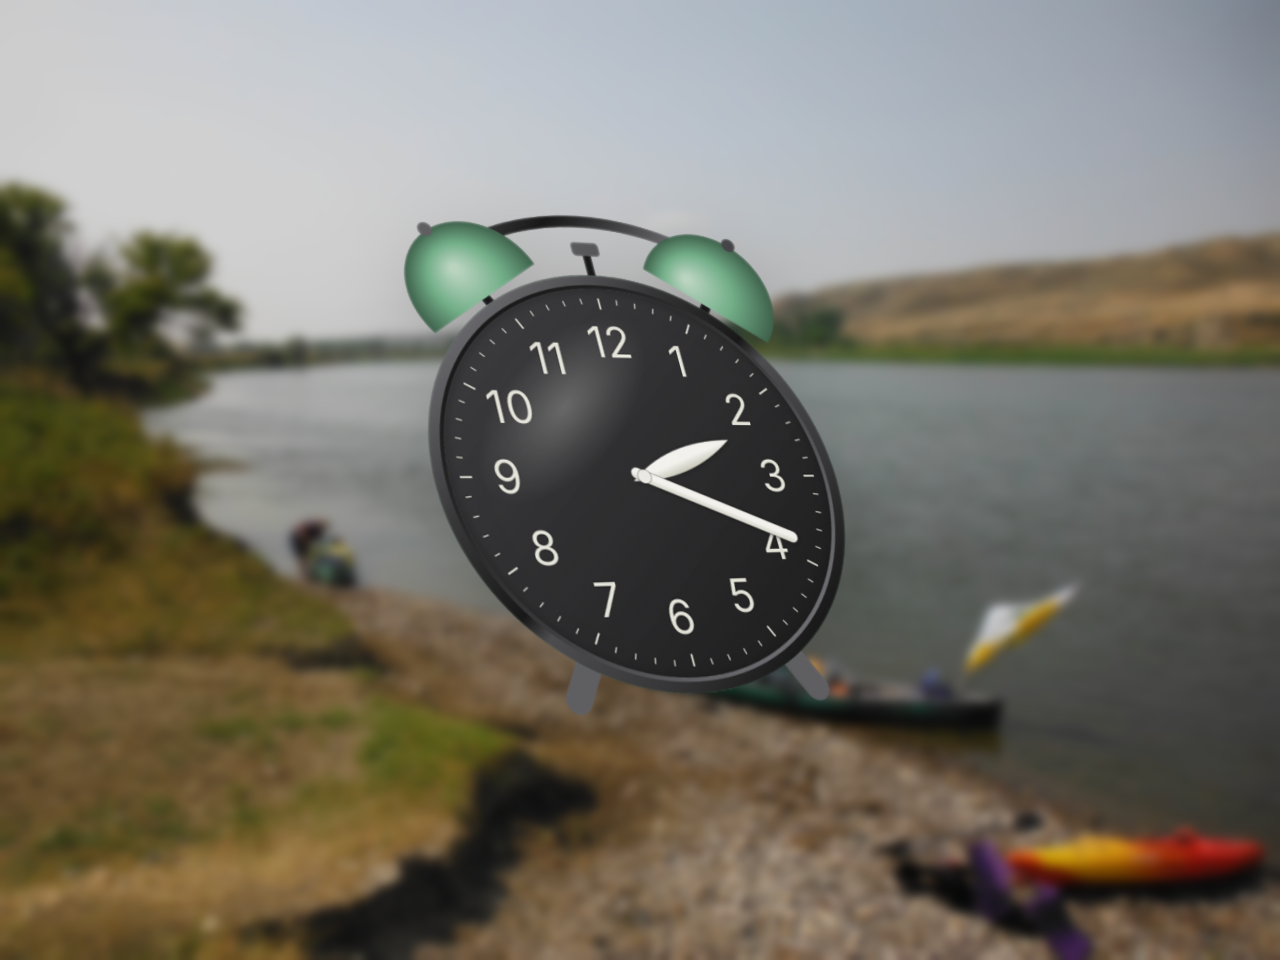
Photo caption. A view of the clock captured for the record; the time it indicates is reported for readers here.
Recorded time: 2:19
